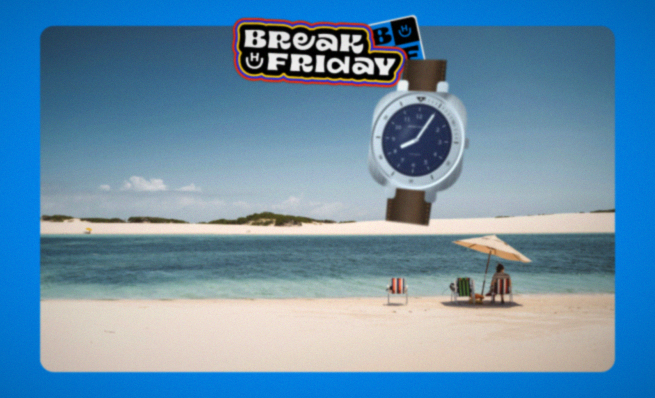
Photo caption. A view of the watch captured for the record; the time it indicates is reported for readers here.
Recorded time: 8:05
